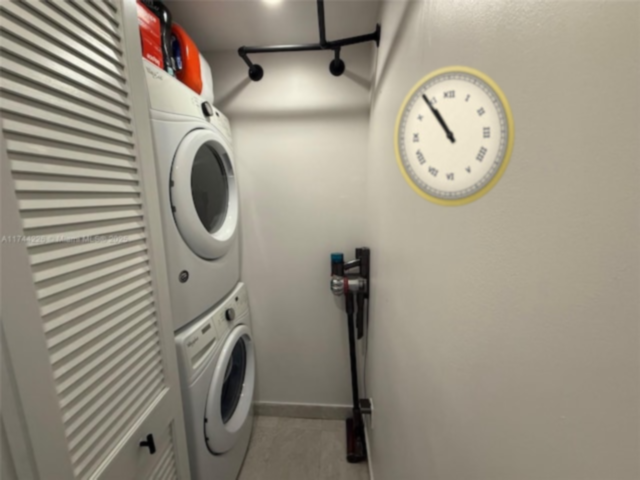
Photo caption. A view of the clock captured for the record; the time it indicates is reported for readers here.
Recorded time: 10:54
